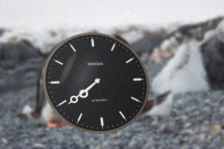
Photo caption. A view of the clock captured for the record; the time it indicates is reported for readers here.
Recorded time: 7:39
